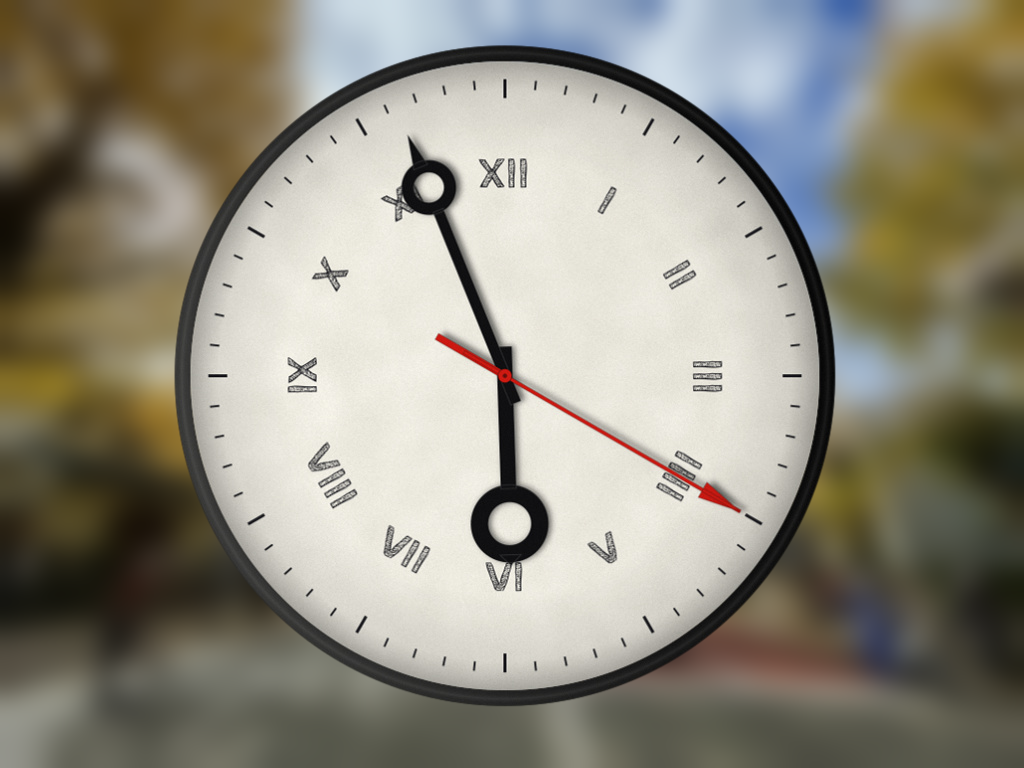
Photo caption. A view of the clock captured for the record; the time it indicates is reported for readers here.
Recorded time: 5:56:20
